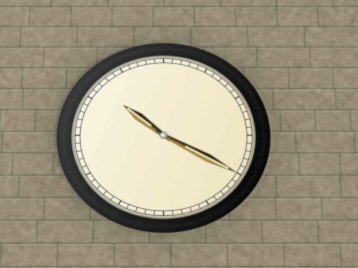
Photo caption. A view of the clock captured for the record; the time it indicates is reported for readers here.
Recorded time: 10:20
